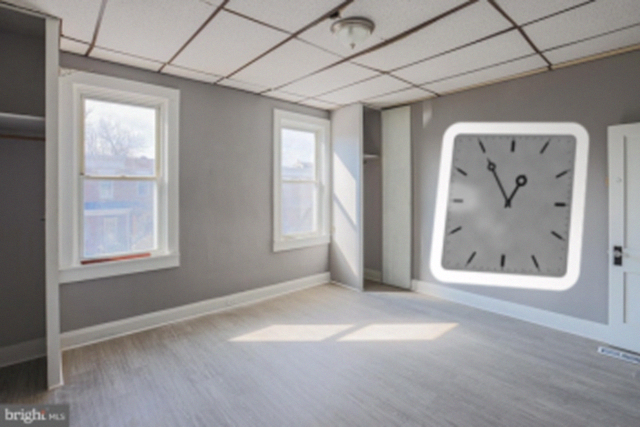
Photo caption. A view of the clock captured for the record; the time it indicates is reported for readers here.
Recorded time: 12:55
